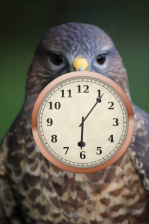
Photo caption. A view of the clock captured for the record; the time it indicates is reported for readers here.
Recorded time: 6:06
